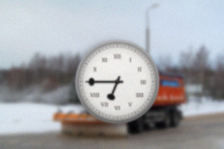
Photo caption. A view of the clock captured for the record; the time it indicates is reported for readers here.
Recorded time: 6:45
